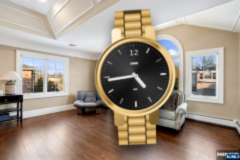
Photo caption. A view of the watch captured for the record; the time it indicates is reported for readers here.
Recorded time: 4:44
